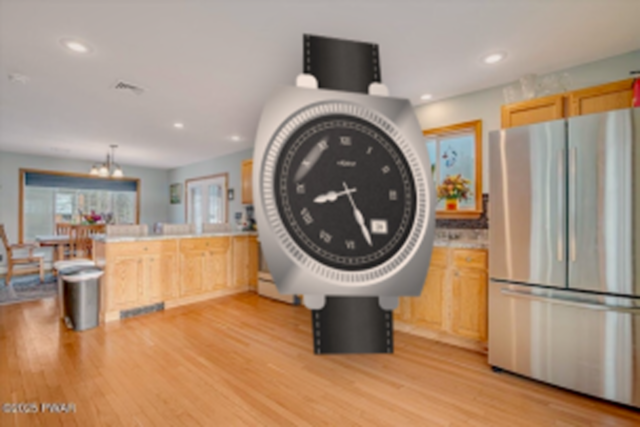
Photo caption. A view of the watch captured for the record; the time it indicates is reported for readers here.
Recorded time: 8:26
